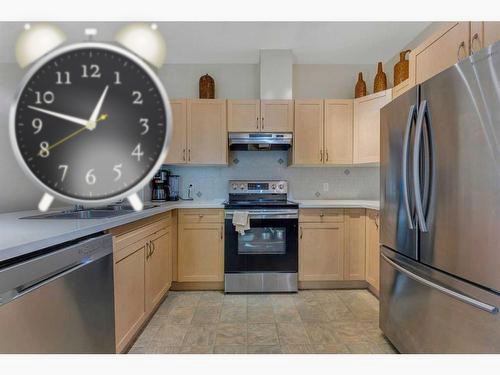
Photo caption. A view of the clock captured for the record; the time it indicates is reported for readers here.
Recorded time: 12:47:40
